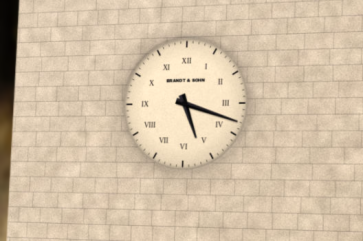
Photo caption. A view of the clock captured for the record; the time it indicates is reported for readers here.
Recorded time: 5:18
